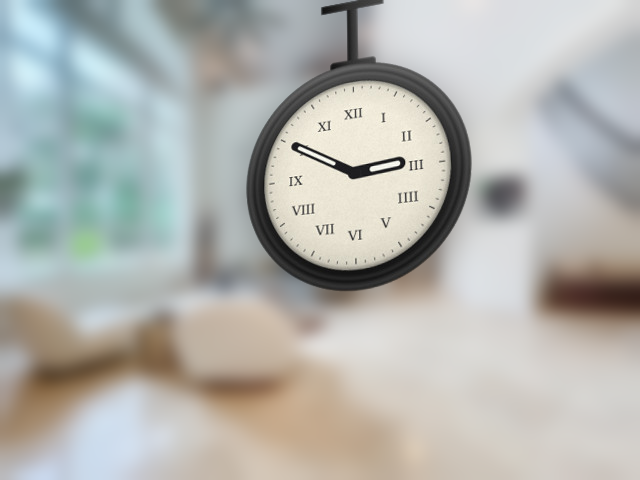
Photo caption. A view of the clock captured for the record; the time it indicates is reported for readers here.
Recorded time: 2:50
